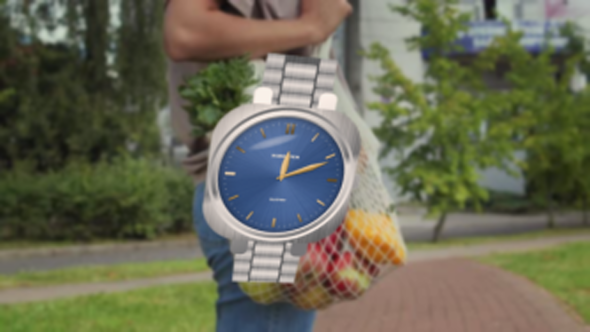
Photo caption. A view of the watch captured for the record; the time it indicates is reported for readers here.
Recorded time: 12:11
